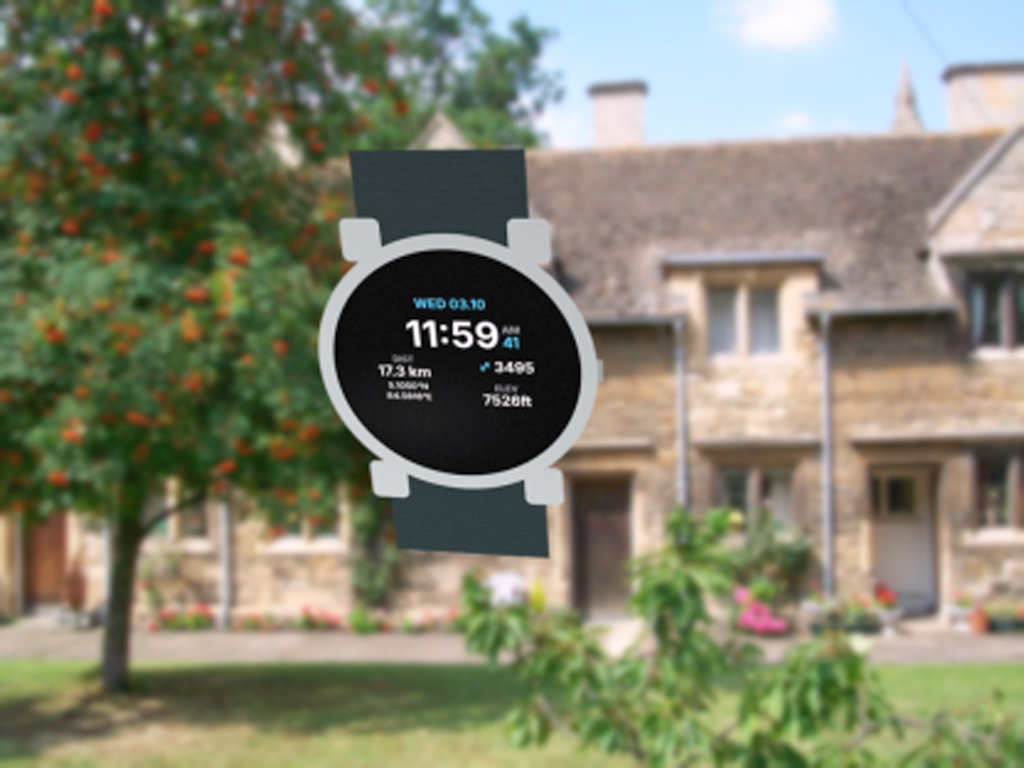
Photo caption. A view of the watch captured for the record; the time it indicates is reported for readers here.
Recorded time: 11:59
